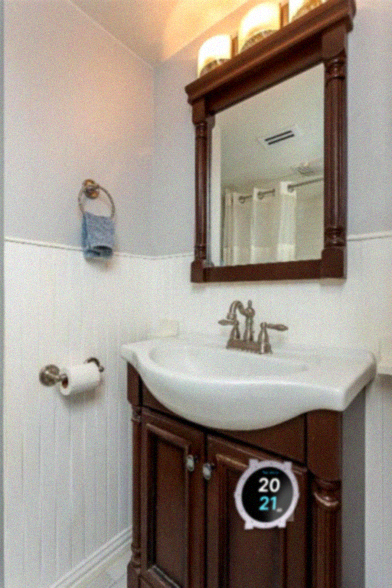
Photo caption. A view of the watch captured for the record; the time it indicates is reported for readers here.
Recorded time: 20:21
